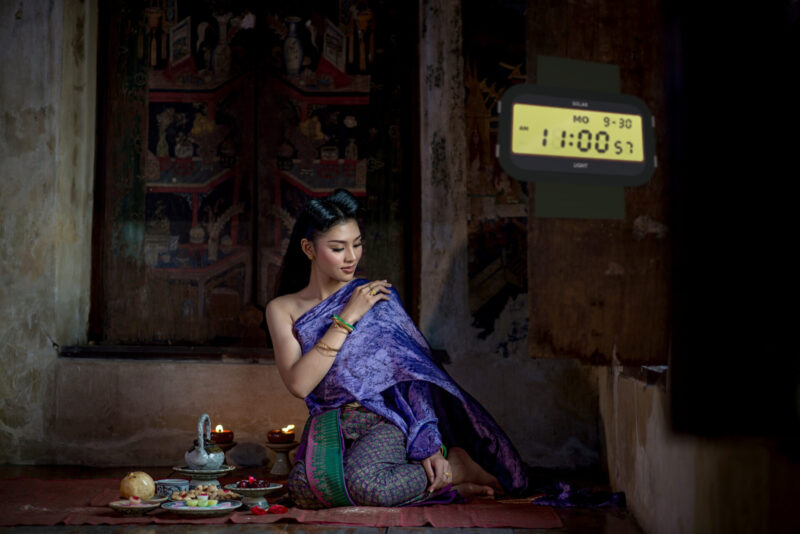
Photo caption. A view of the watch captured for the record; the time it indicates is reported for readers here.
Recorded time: 11:00:57
